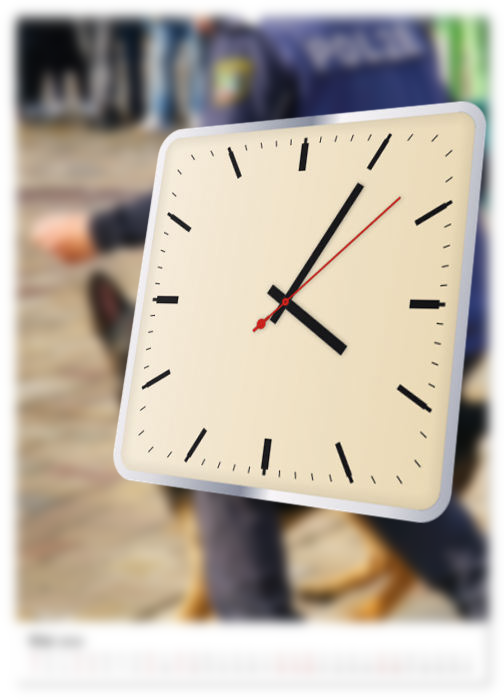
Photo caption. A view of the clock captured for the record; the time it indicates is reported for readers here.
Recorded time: 4:05:08
